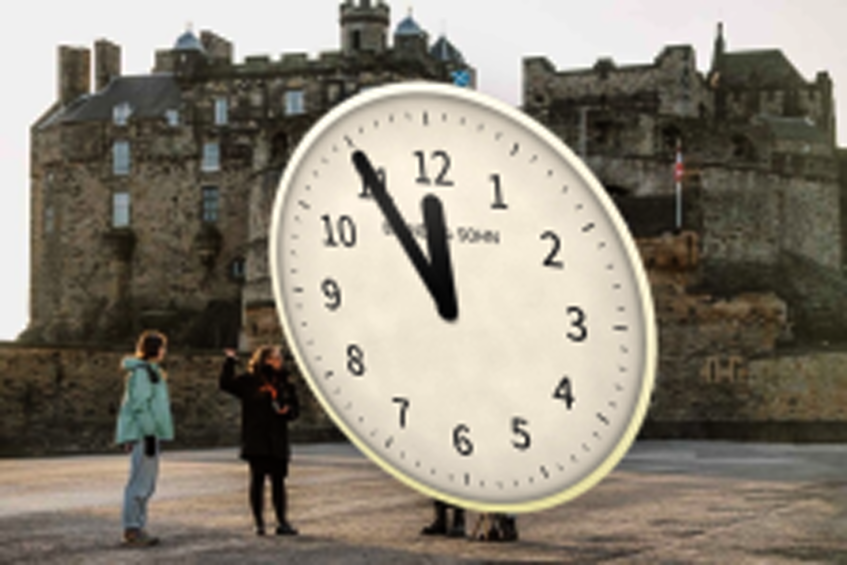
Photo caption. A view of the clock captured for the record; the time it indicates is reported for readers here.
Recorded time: 11:55
